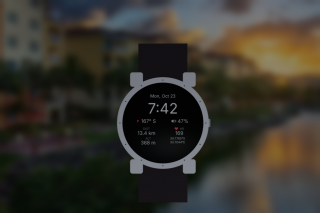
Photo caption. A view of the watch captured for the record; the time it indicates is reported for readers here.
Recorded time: 7:42
